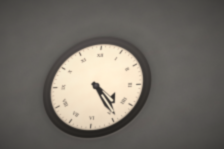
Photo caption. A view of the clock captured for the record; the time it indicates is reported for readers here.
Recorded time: 4:24
